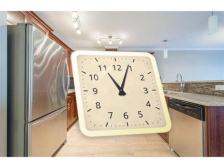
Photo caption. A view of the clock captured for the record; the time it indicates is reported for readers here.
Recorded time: 11:04
